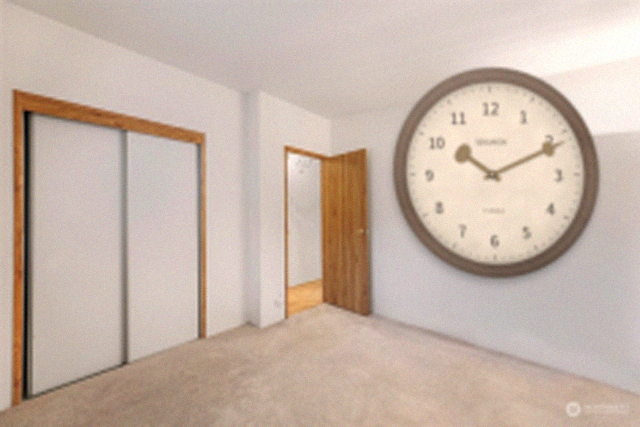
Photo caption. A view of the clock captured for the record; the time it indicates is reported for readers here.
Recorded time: 10:11
